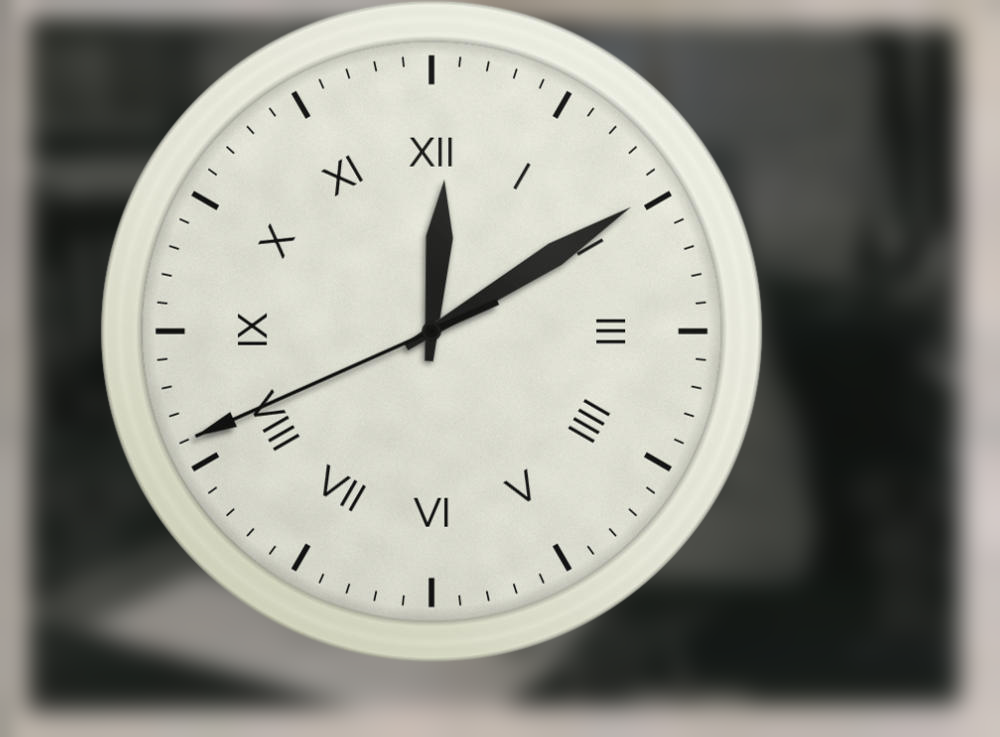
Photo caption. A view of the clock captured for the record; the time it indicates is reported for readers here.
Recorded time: 12:09:41
